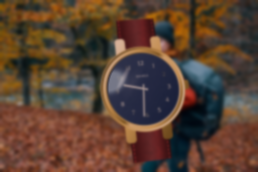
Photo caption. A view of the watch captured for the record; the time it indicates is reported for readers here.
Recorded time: 9:31
